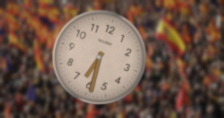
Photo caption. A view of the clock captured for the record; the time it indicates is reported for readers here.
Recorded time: 6:29
